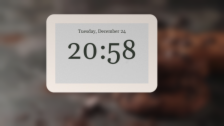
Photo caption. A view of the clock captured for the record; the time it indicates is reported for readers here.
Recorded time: 20:58
